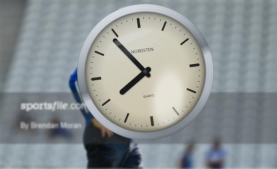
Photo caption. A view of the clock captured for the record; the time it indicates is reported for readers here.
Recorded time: 7:54
